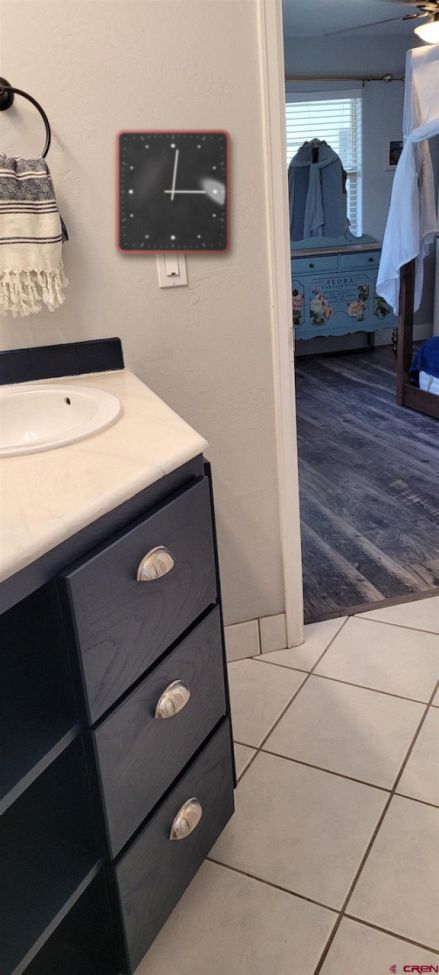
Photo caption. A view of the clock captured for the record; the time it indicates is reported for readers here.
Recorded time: 3:01
